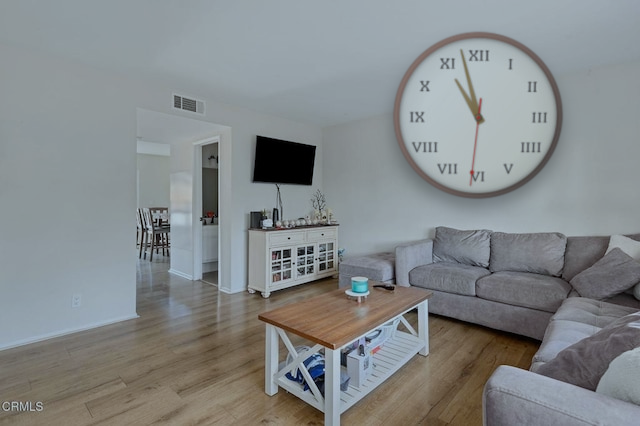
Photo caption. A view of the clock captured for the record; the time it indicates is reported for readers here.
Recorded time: 10:57:31
